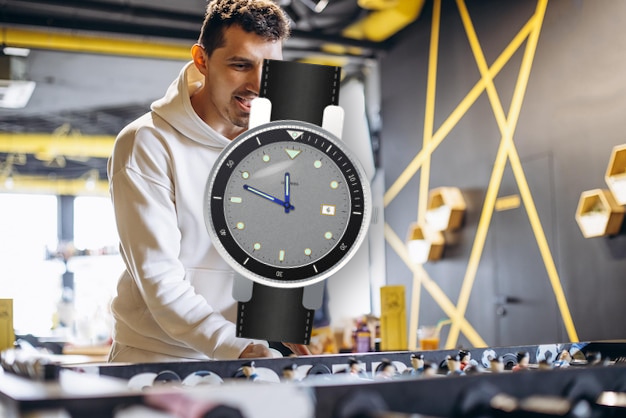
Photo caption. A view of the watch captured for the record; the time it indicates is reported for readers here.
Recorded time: 11:48
